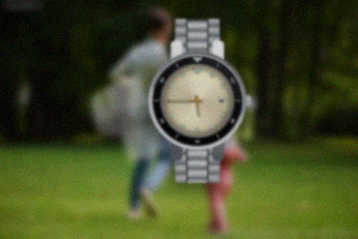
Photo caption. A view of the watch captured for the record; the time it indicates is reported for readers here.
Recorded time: 5:45
